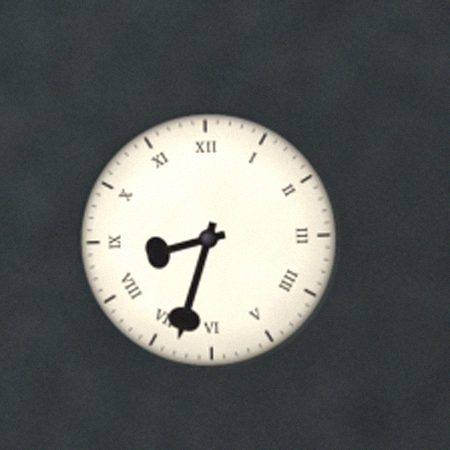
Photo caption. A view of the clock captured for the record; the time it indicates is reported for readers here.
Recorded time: 8:33
